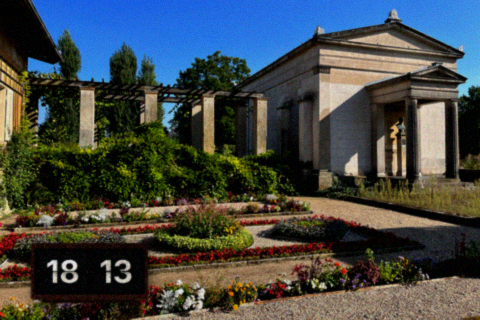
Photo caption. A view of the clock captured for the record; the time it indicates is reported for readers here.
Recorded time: 18:13
